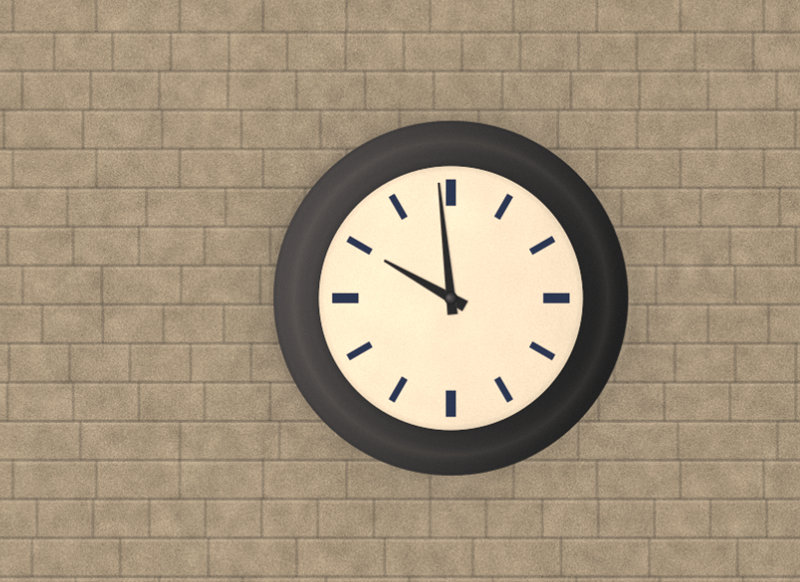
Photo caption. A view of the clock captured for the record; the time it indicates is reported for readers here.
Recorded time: 9:59
